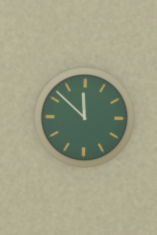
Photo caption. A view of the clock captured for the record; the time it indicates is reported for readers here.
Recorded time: 11:52
